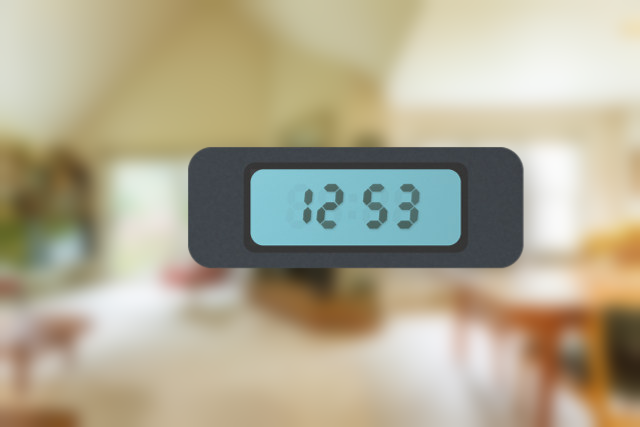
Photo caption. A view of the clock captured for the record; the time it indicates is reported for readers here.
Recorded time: 12:53
